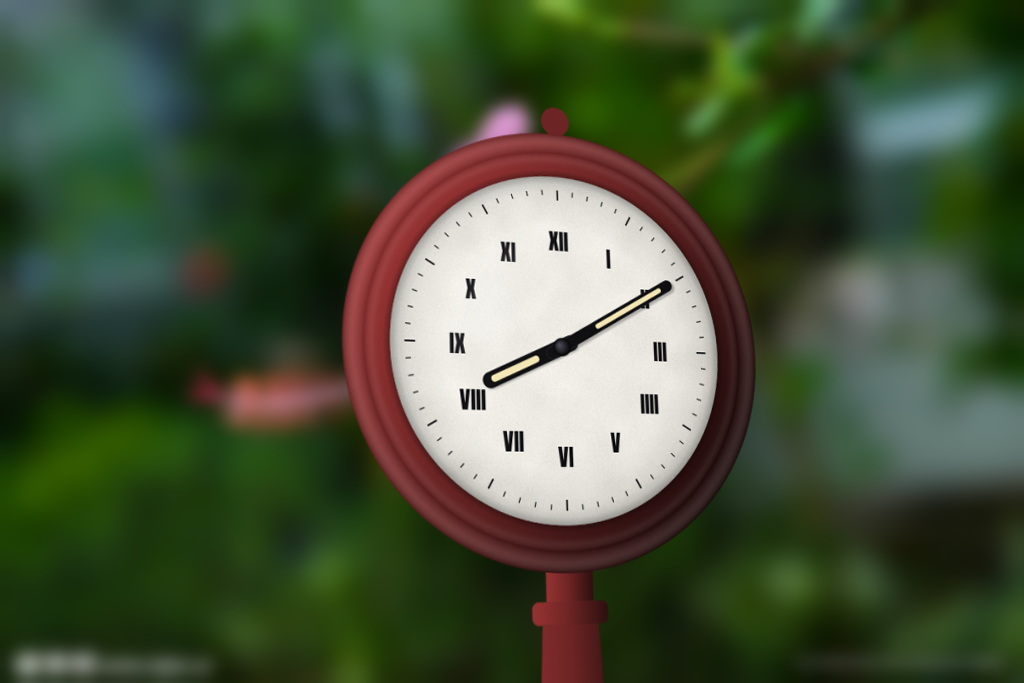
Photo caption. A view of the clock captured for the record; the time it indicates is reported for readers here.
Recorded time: 8:10
